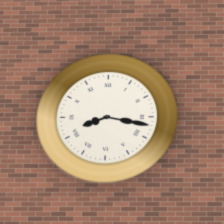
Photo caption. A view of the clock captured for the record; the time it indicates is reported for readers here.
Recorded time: 8:17
